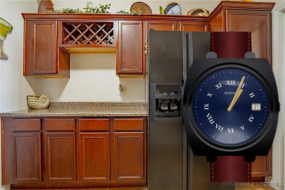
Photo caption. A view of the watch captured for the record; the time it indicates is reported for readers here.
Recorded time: 1:04
